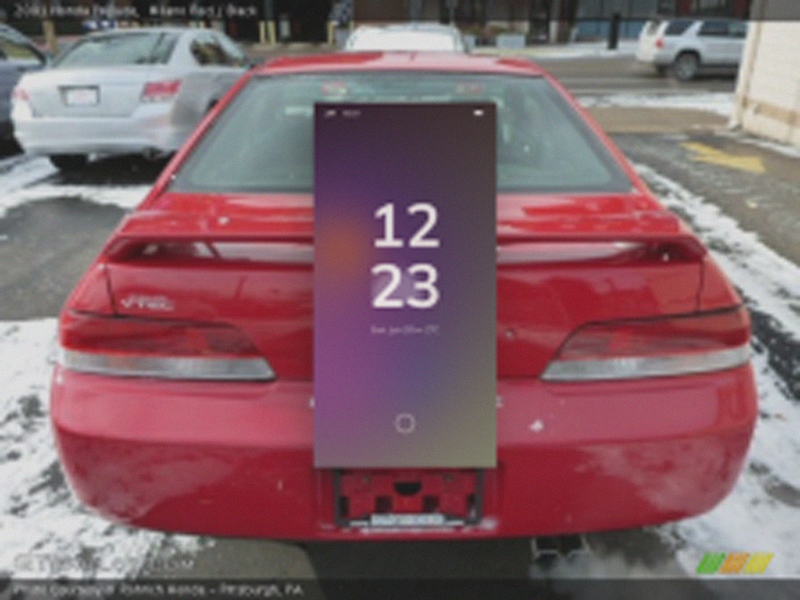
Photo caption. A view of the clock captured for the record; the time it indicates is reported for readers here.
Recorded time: 12:23
